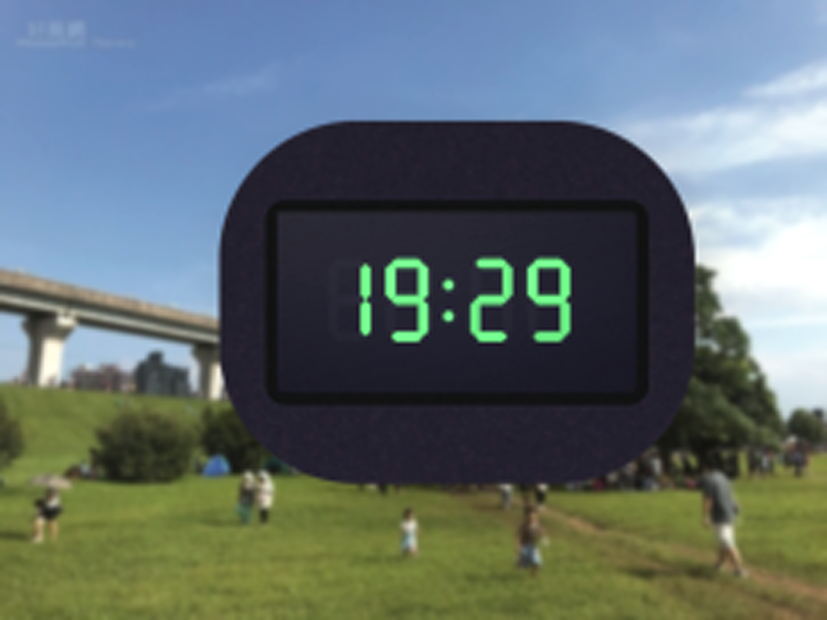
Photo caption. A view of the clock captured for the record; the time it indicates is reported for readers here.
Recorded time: 19:29
